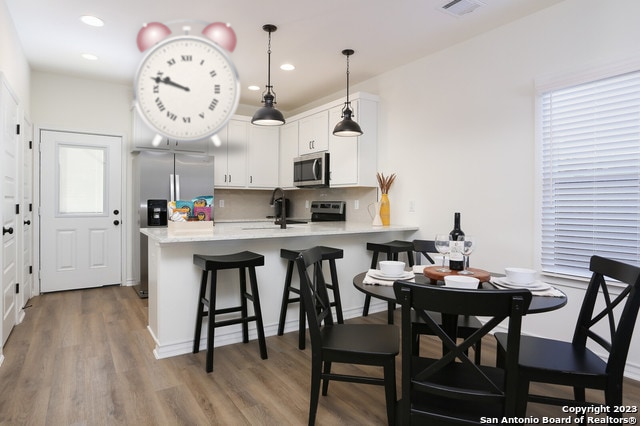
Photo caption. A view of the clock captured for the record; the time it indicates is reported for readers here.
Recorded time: 9:48
